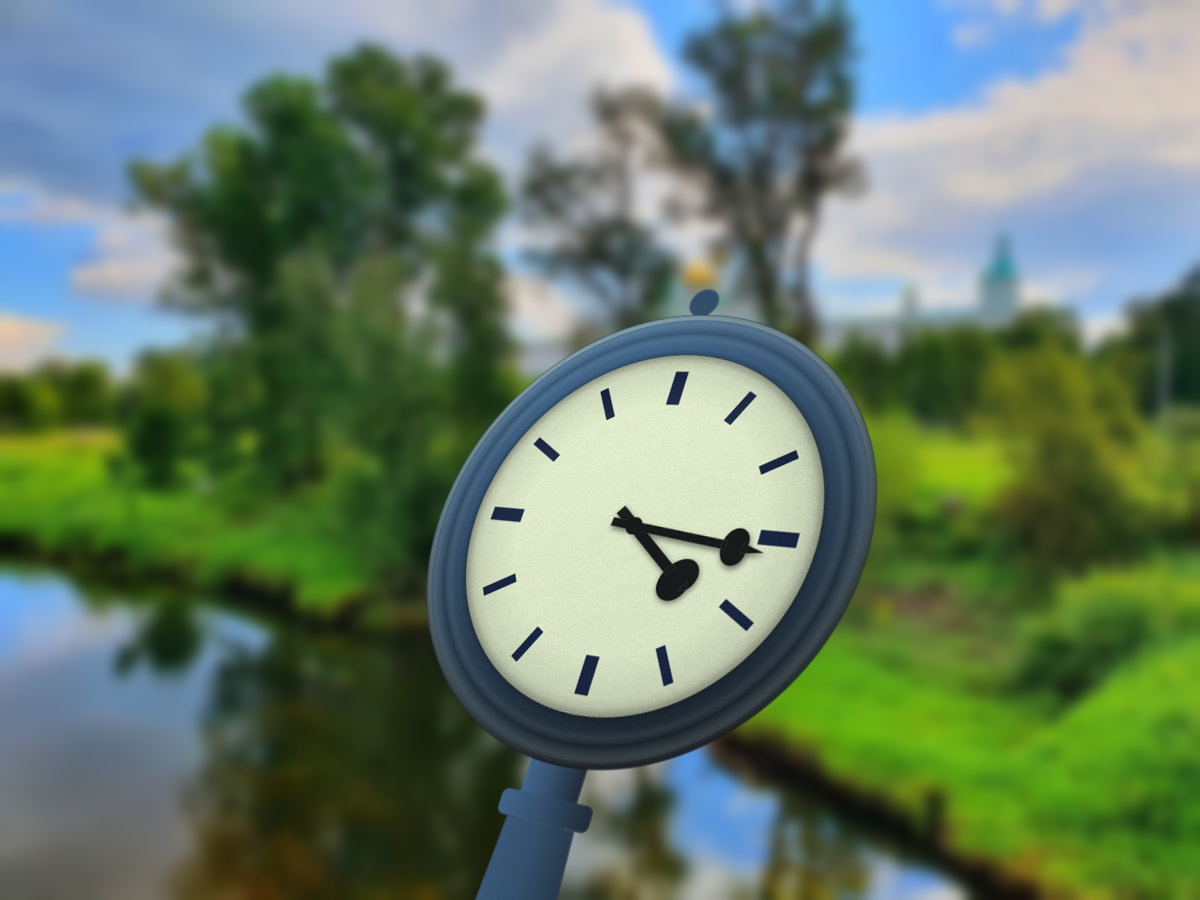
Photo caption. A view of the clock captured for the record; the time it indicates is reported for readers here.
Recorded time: 4:16
